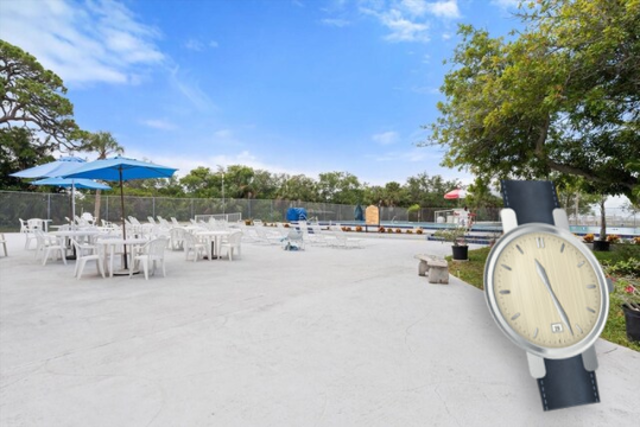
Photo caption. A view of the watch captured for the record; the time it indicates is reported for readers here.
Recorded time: 11:27
